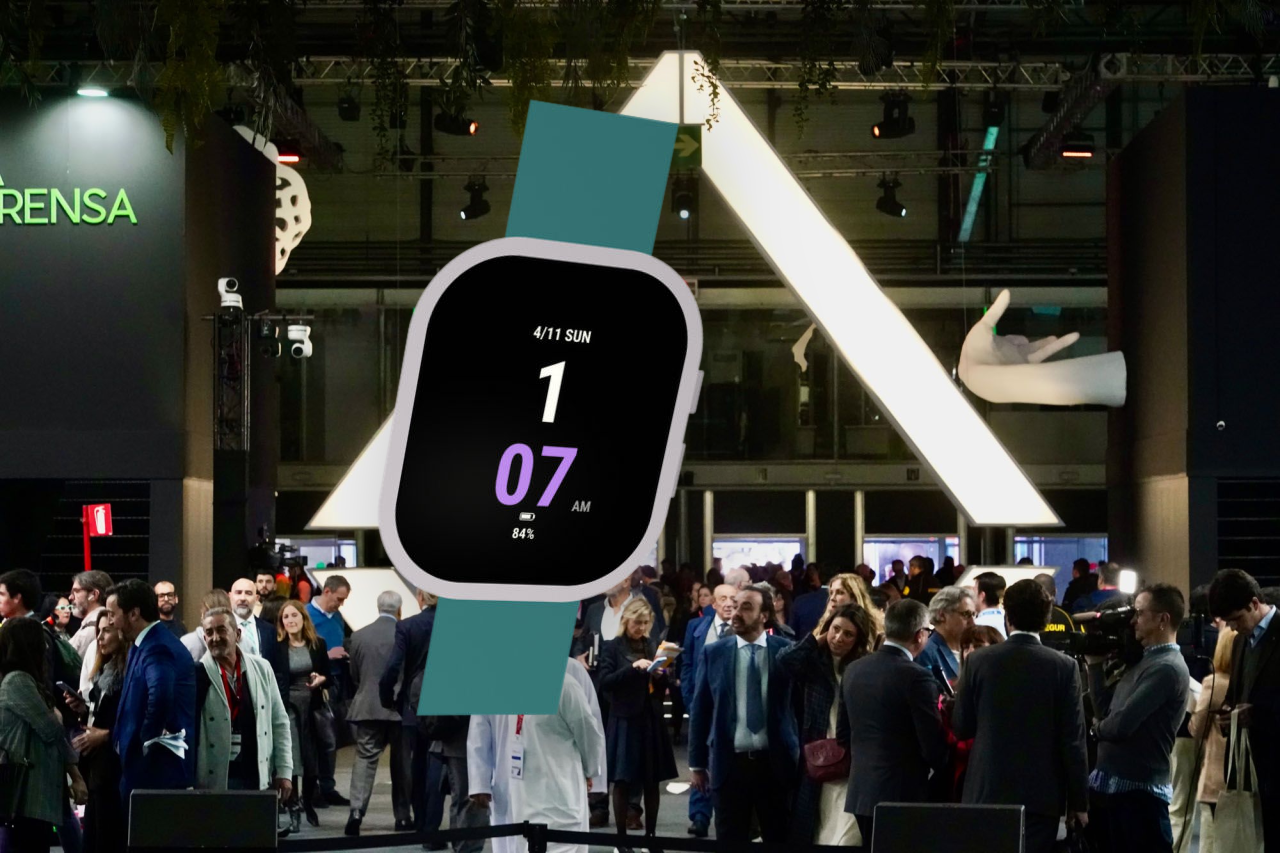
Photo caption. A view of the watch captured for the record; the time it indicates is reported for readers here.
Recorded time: 1:07
